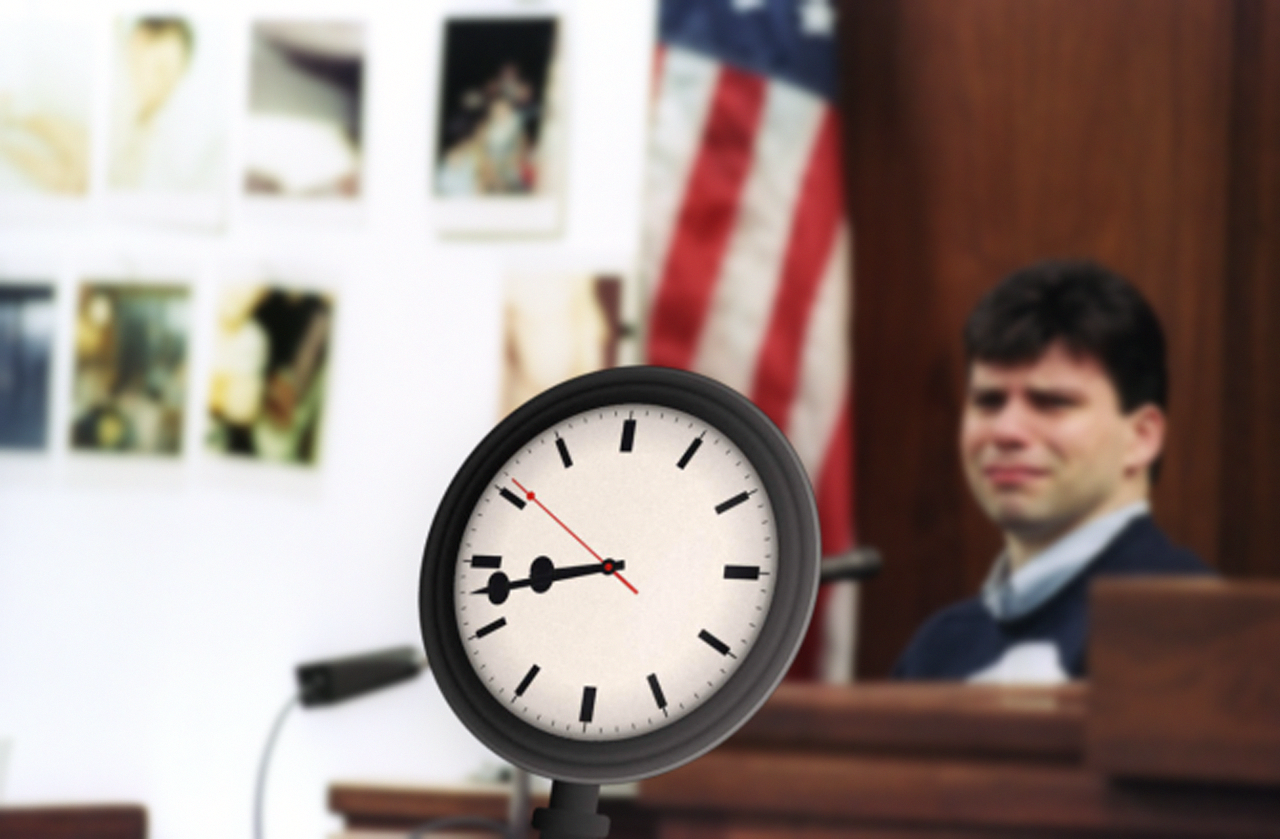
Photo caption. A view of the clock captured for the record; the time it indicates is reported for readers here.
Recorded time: 8:42:51
